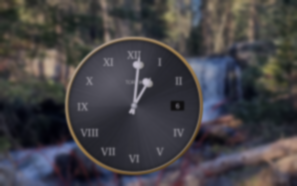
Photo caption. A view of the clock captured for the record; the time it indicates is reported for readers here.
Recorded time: 1:01
